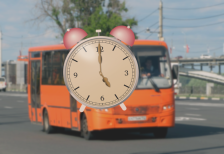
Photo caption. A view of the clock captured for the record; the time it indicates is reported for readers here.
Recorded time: 5:00
